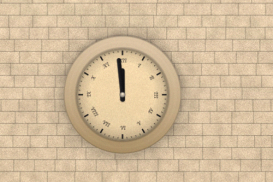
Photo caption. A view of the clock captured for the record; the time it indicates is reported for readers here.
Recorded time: 11:59
